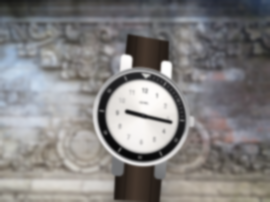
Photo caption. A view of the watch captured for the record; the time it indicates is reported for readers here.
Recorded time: 9:16
